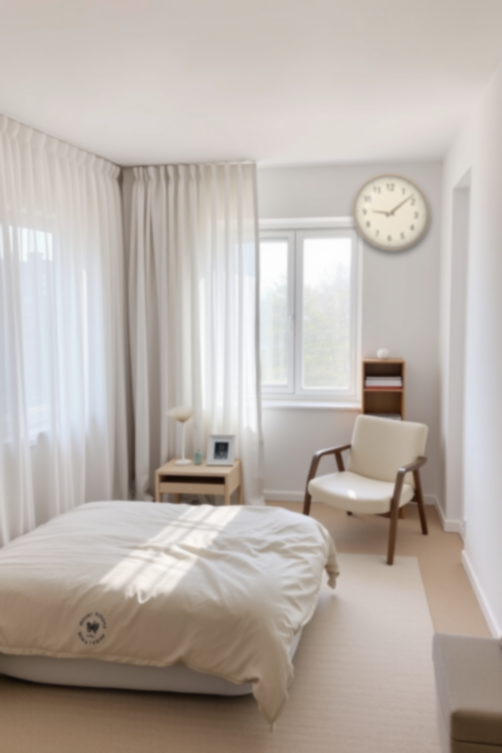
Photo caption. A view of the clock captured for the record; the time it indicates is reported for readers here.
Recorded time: 9:08
